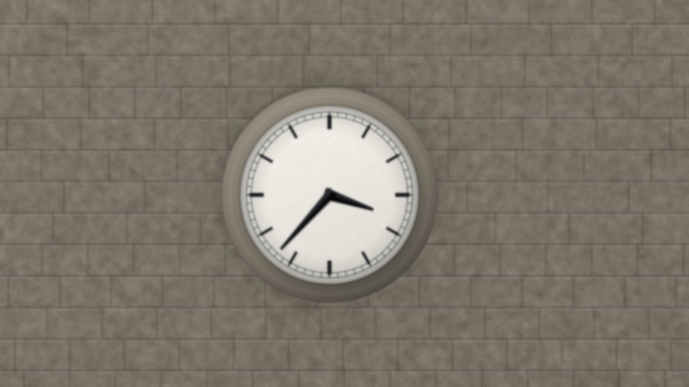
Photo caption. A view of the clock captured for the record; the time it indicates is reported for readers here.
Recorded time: 3:37
